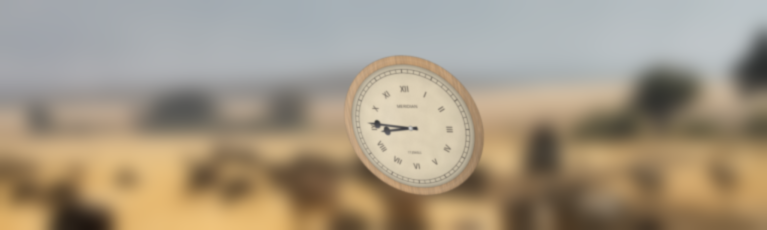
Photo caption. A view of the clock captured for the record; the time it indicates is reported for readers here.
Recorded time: 8:46
